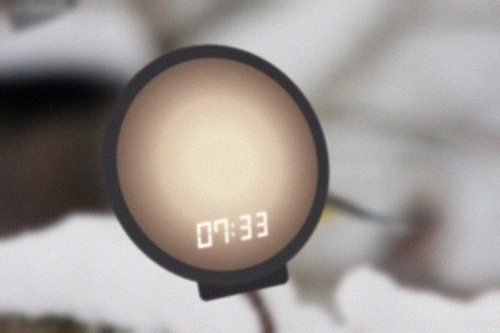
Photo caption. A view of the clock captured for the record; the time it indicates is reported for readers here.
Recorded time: 7:33
